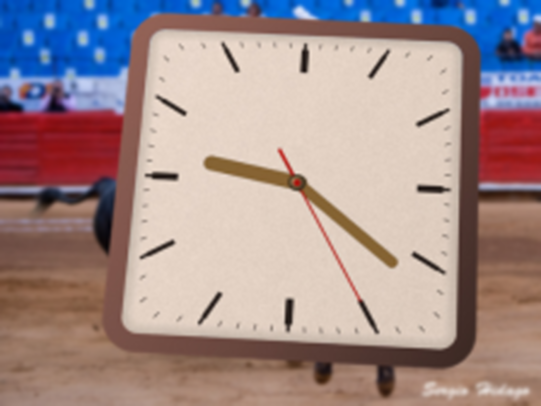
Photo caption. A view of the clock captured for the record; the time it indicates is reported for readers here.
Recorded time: 9:21:25
